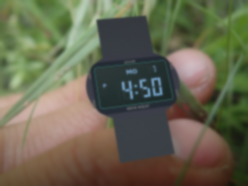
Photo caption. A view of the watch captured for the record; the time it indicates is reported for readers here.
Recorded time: 4:50
